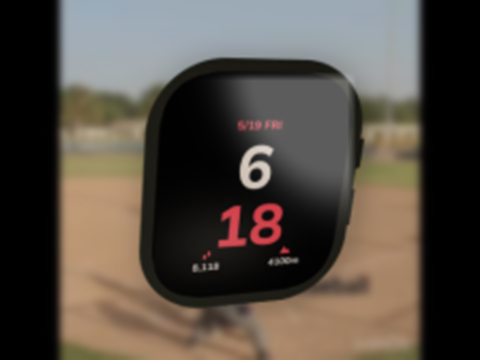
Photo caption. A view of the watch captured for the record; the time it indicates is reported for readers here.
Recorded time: 6:18
